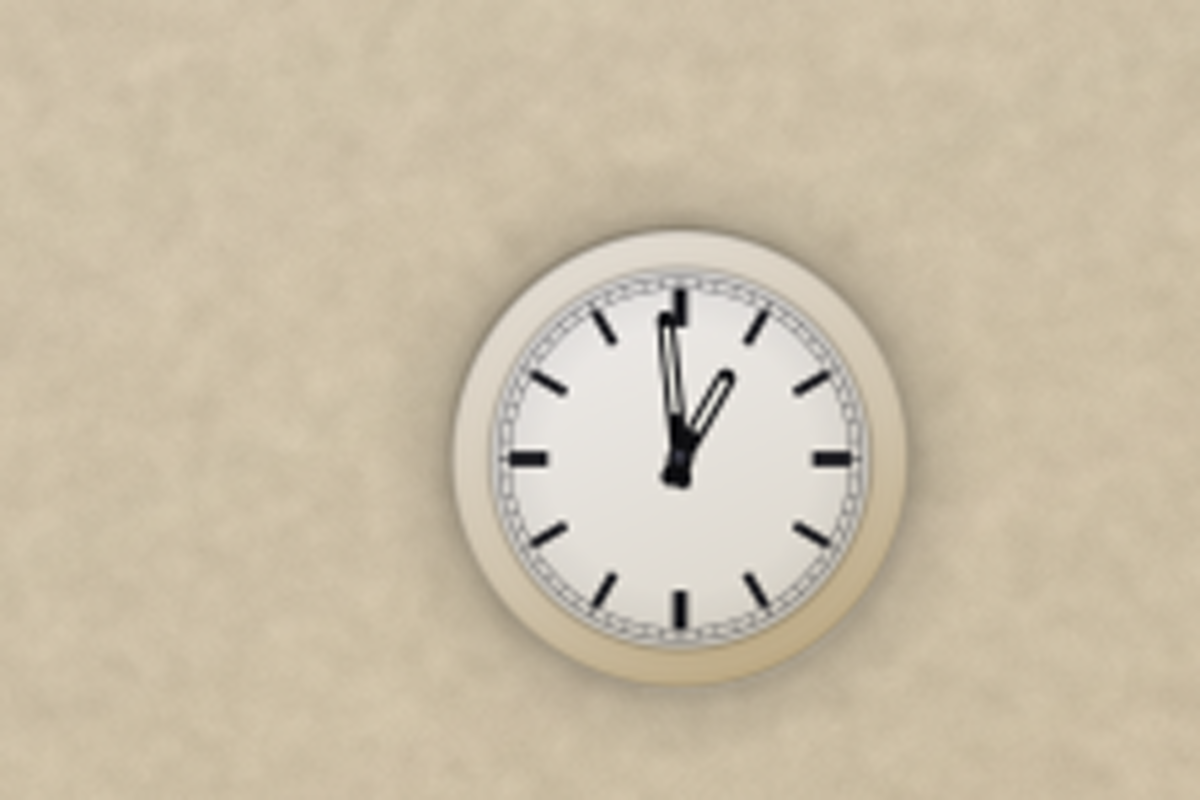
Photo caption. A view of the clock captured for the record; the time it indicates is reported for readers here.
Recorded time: 12:59
